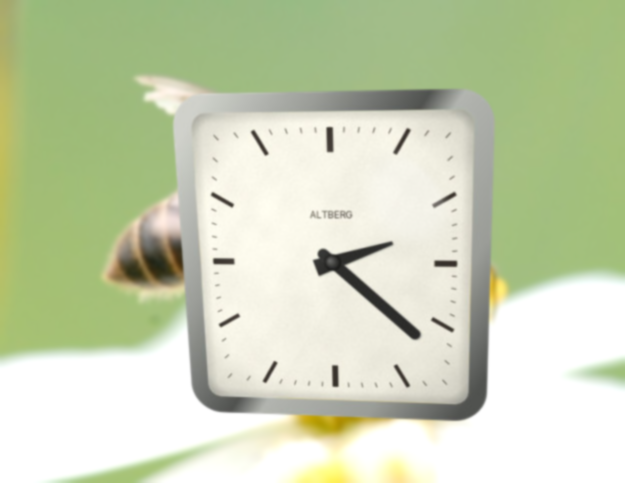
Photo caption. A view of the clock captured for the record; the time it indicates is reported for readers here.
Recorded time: 2:22
